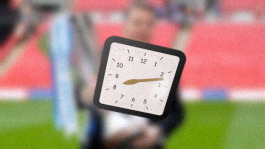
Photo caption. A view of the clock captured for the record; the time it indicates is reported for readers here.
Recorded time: 8:12
